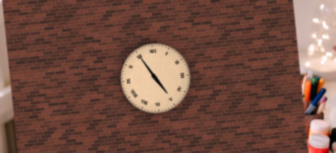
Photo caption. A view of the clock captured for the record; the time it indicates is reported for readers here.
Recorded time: 4:55
